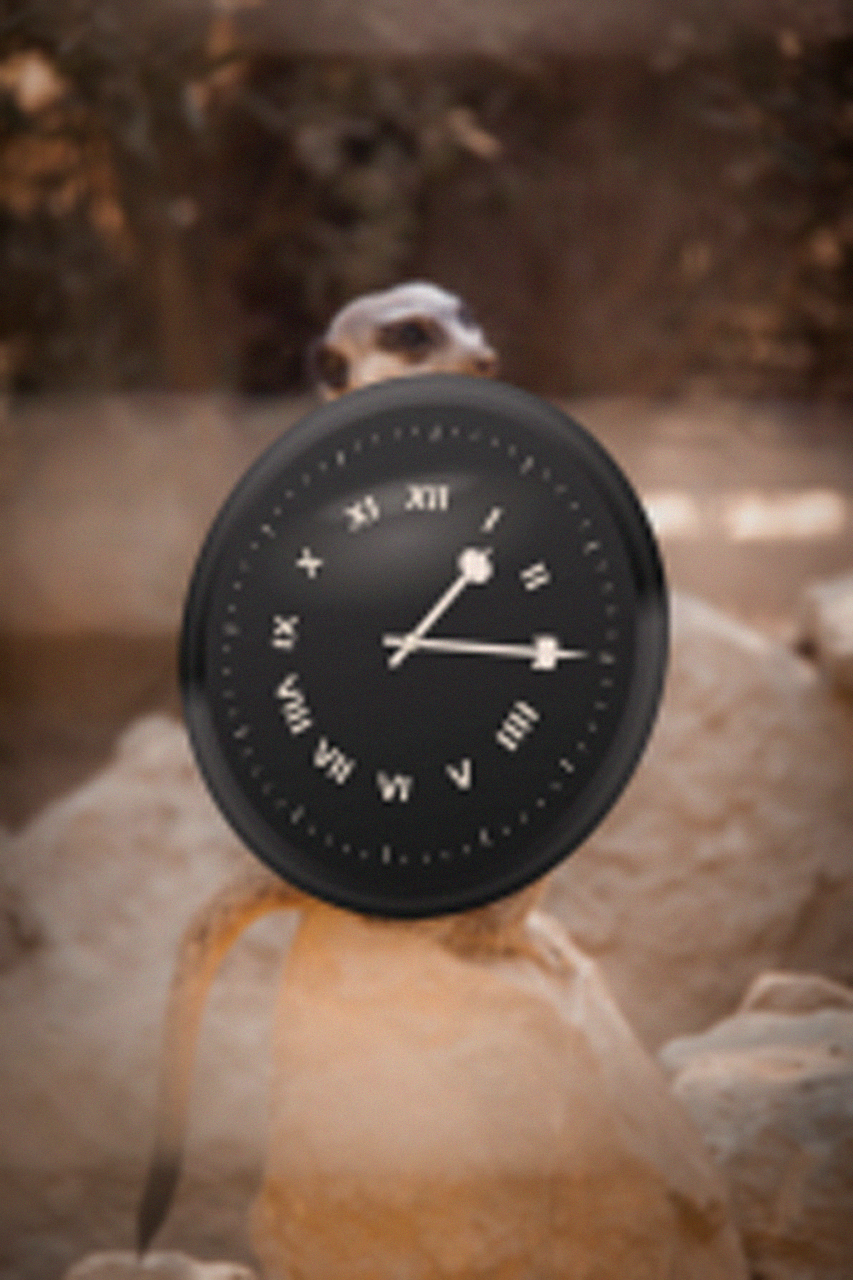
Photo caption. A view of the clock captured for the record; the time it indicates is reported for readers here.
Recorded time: 1:15
